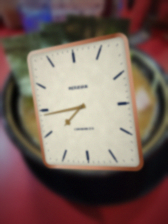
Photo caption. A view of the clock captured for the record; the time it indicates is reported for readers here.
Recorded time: 7:44
